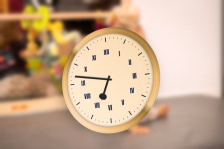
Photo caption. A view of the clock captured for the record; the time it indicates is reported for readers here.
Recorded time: 6:47
